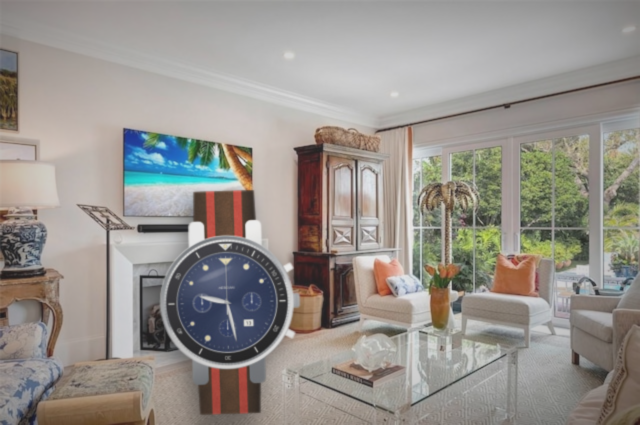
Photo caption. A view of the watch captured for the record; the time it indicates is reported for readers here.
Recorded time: 9:28
